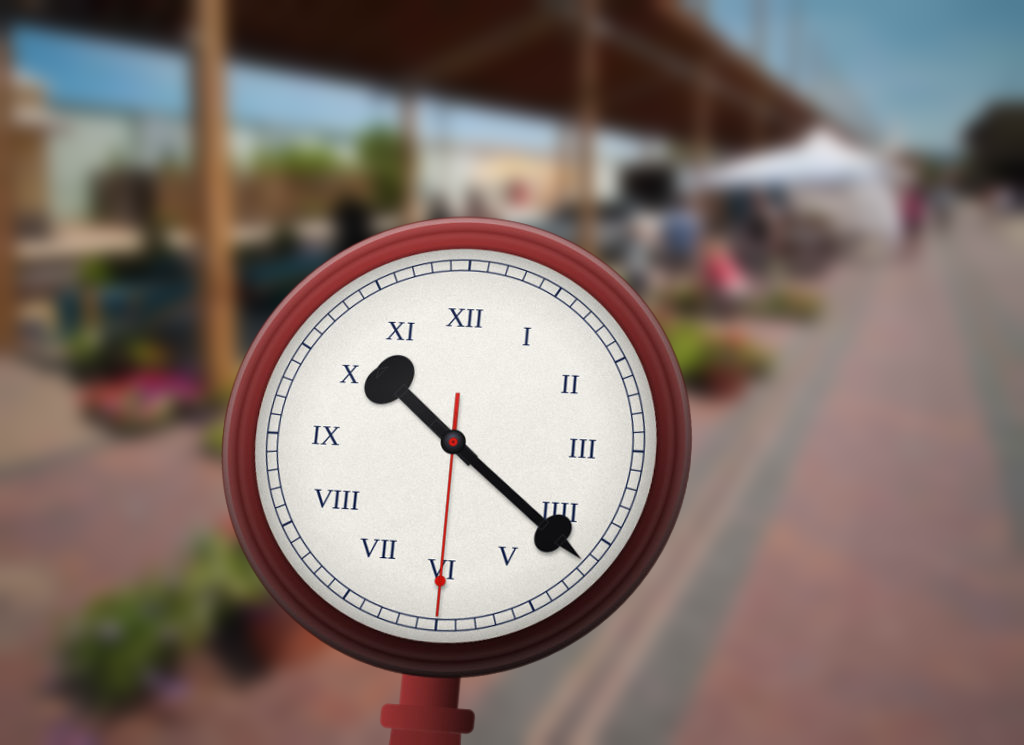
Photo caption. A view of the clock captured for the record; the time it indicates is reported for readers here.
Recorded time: 10:21:30
